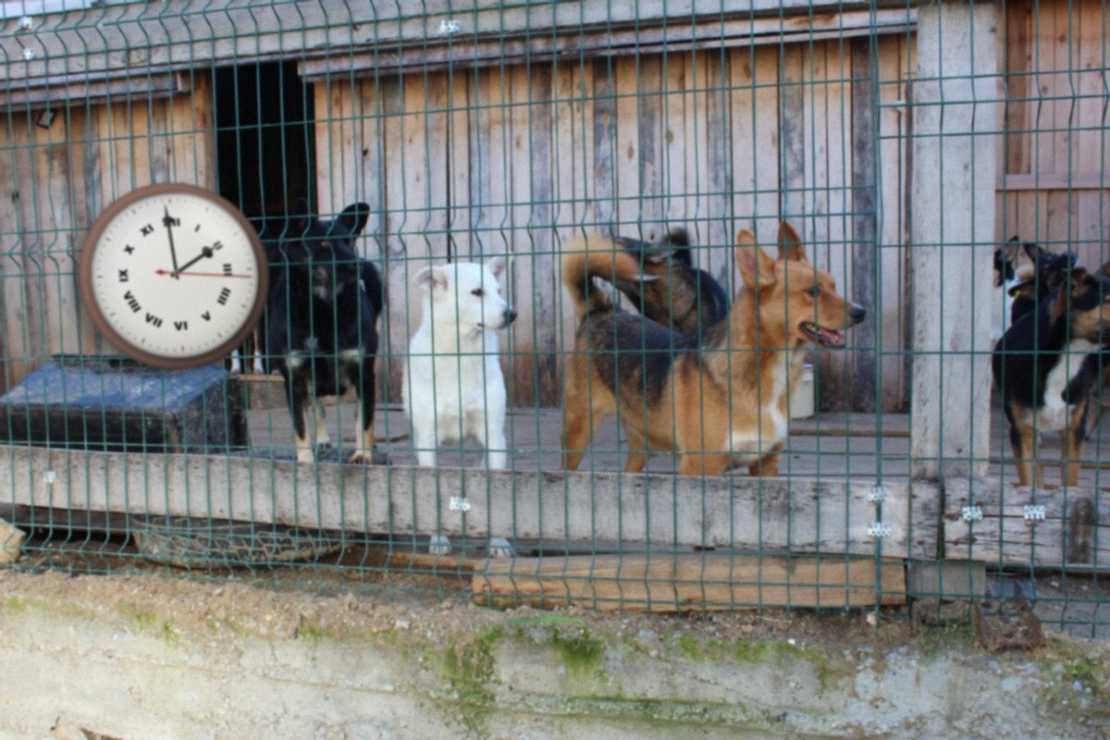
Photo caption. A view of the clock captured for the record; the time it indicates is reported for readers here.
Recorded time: 1:59:16
